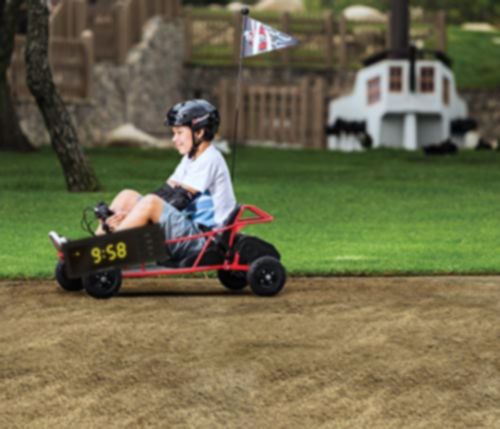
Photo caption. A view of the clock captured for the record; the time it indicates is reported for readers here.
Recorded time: 9:58
